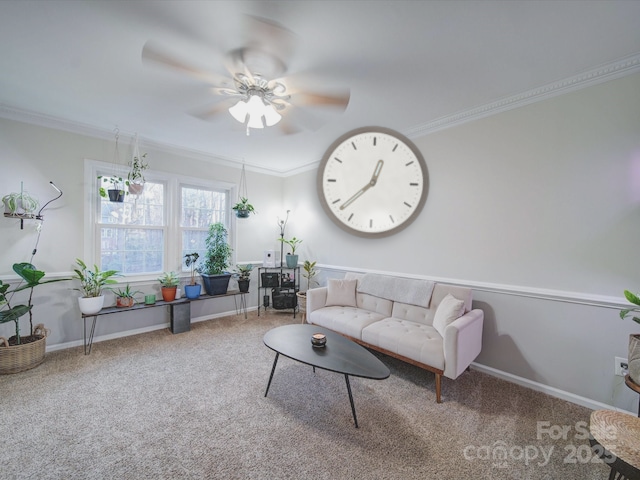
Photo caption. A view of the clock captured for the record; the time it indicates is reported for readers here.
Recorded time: 12:38
